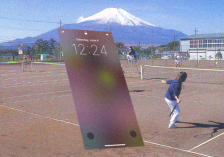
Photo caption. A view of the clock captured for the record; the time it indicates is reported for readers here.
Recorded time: 12:24
